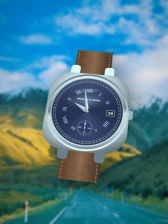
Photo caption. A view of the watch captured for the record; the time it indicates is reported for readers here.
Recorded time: 9:58
